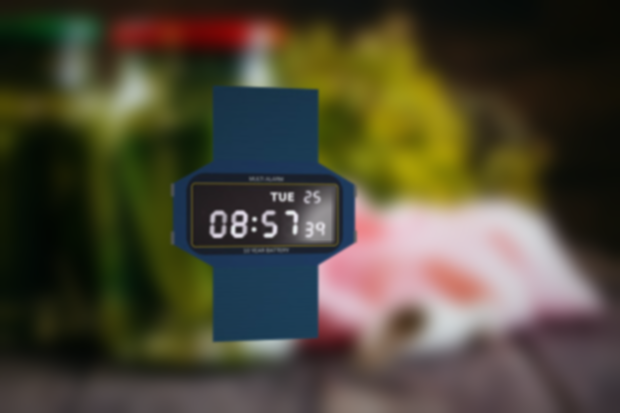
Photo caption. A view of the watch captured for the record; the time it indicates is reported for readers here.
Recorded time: 8:57:39
